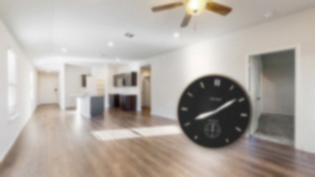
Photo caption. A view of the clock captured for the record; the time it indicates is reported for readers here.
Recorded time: 8:09
